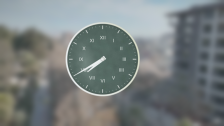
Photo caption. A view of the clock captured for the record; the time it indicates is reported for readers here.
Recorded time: 7:40
